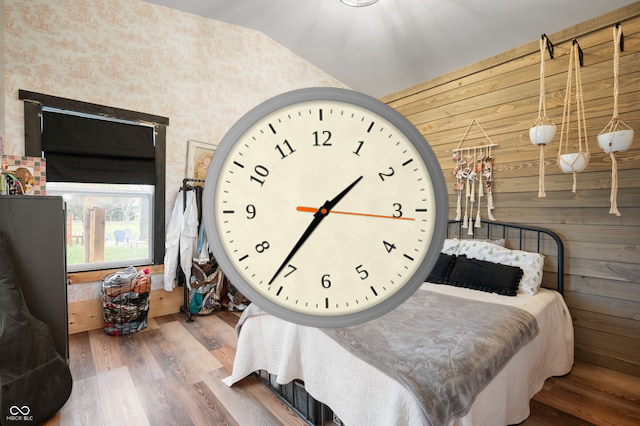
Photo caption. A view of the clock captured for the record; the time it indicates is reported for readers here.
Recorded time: 1:36:16
